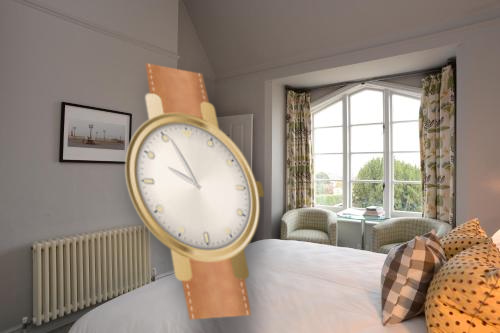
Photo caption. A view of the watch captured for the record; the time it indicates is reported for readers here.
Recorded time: 9:56
